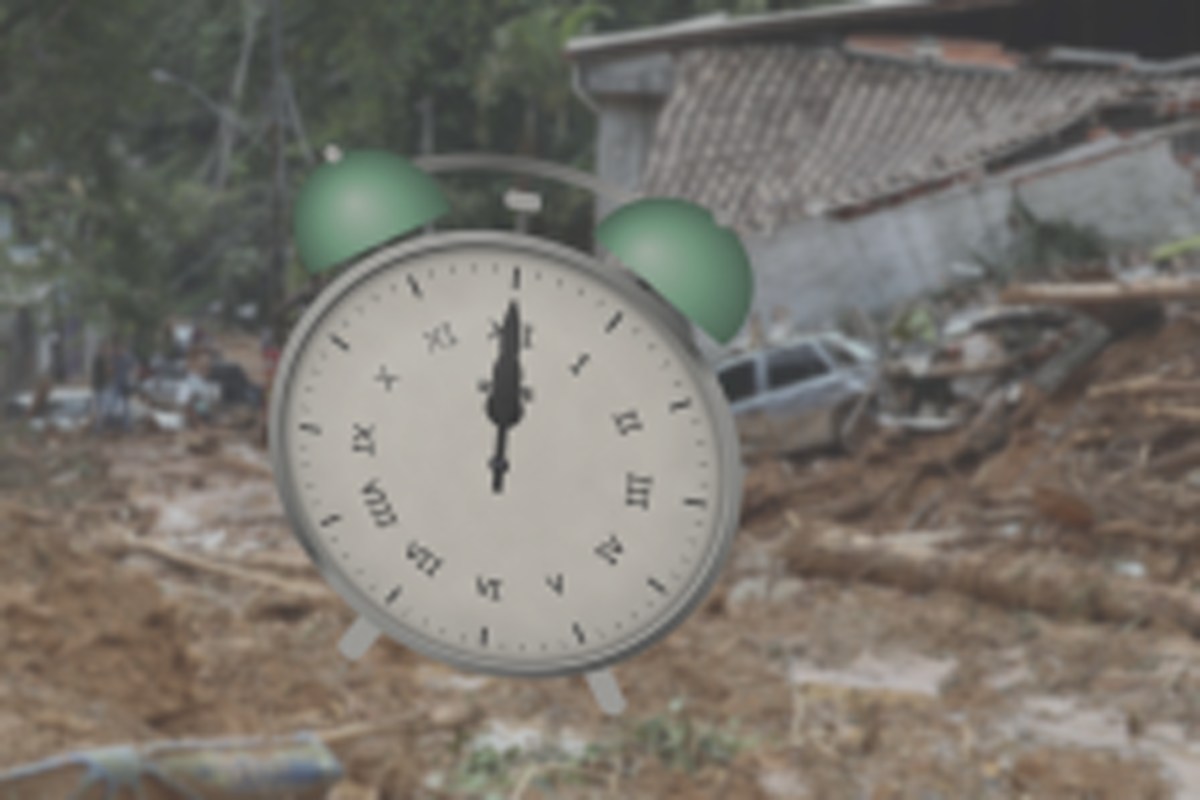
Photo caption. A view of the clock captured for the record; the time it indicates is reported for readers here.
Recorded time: 12:00
